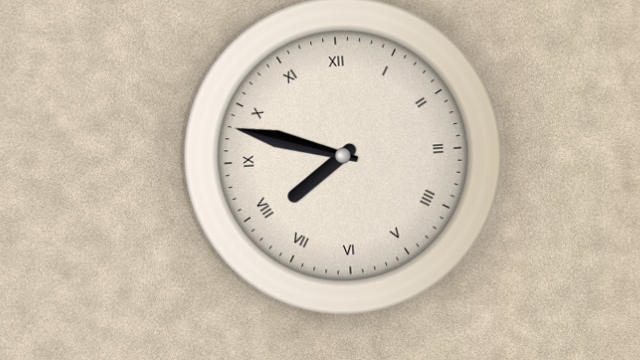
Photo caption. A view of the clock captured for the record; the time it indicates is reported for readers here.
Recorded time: 7:48
